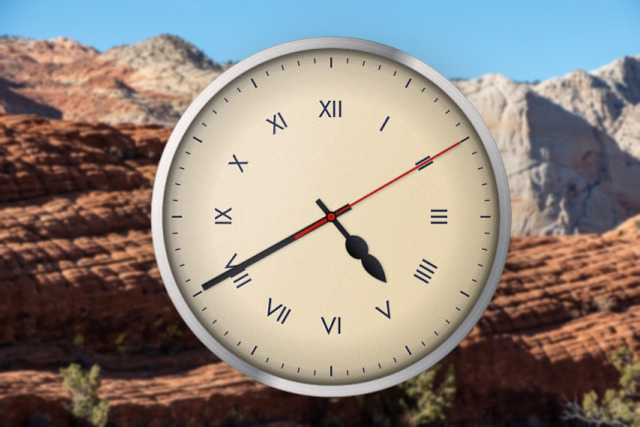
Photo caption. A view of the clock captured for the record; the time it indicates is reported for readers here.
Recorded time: 4:40:10
